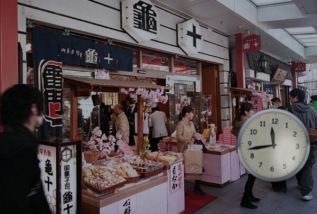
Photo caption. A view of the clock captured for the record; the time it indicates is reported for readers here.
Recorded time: 11:43
